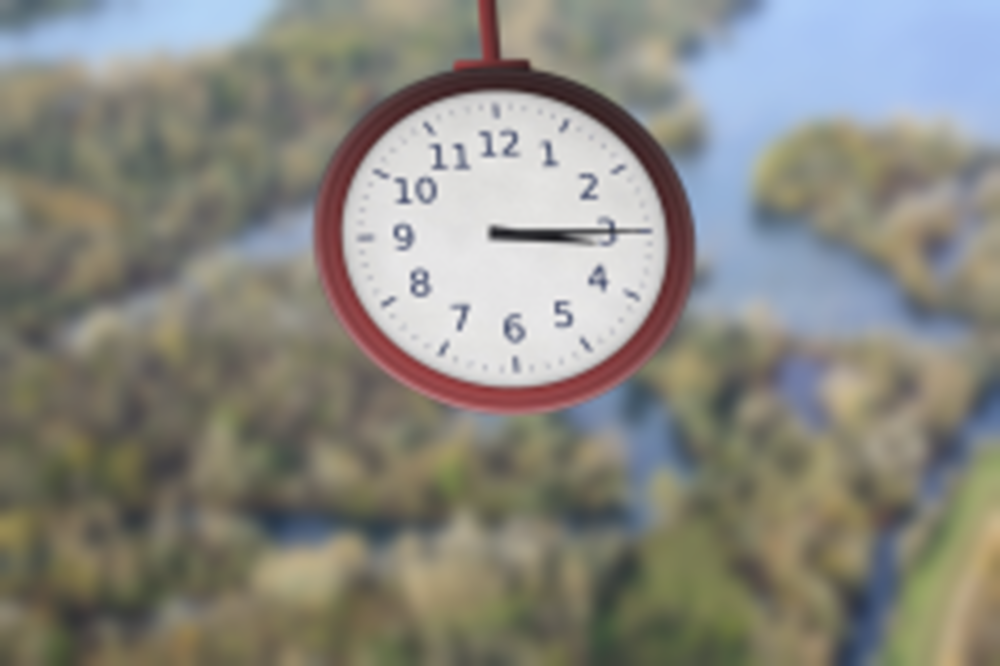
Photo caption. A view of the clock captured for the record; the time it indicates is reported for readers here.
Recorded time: 3:15
